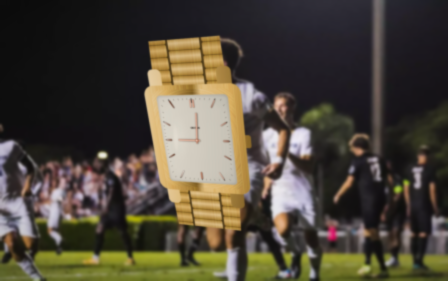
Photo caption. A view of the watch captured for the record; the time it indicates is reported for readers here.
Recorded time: 9:01
